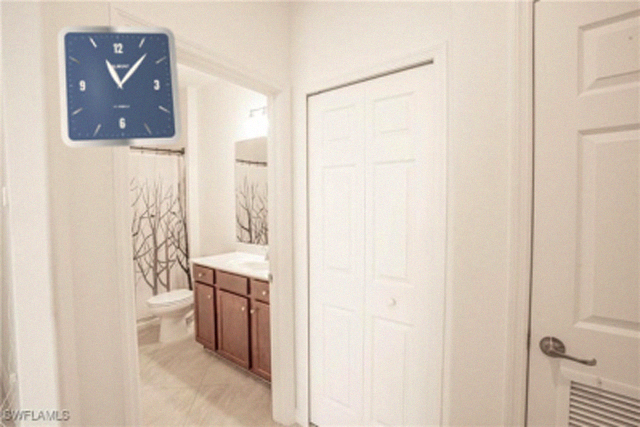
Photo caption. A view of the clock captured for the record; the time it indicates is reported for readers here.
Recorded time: 11:07
